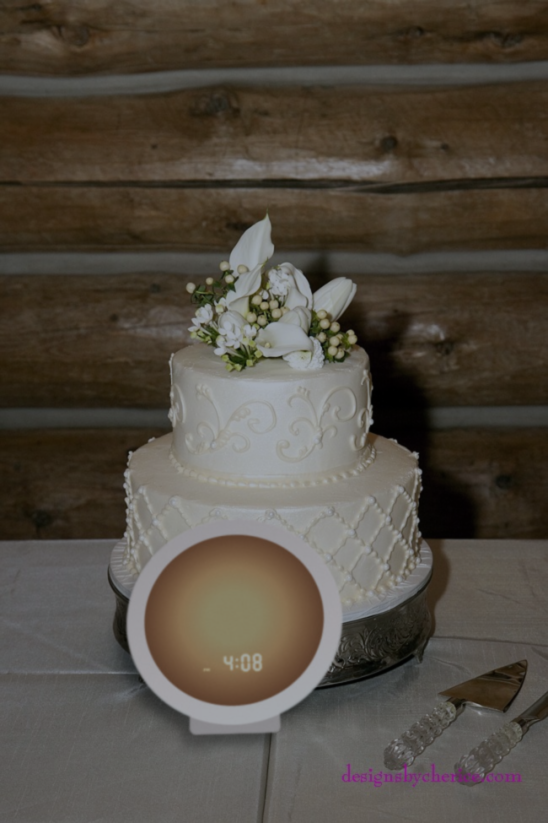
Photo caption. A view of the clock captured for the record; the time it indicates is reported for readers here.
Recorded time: 4:08
